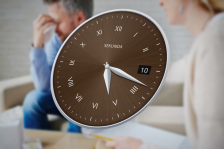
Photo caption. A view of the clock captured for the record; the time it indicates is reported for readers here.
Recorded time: 5:18
